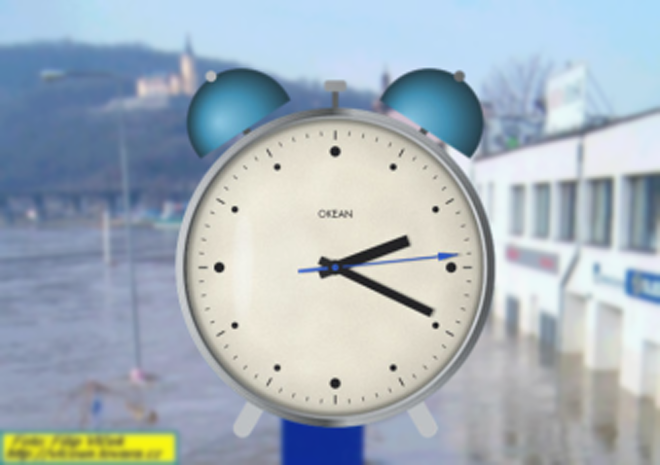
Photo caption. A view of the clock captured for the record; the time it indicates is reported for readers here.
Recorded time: 2:19:14
